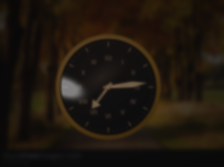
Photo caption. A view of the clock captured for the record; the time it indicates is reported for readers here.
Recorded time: 7:14
